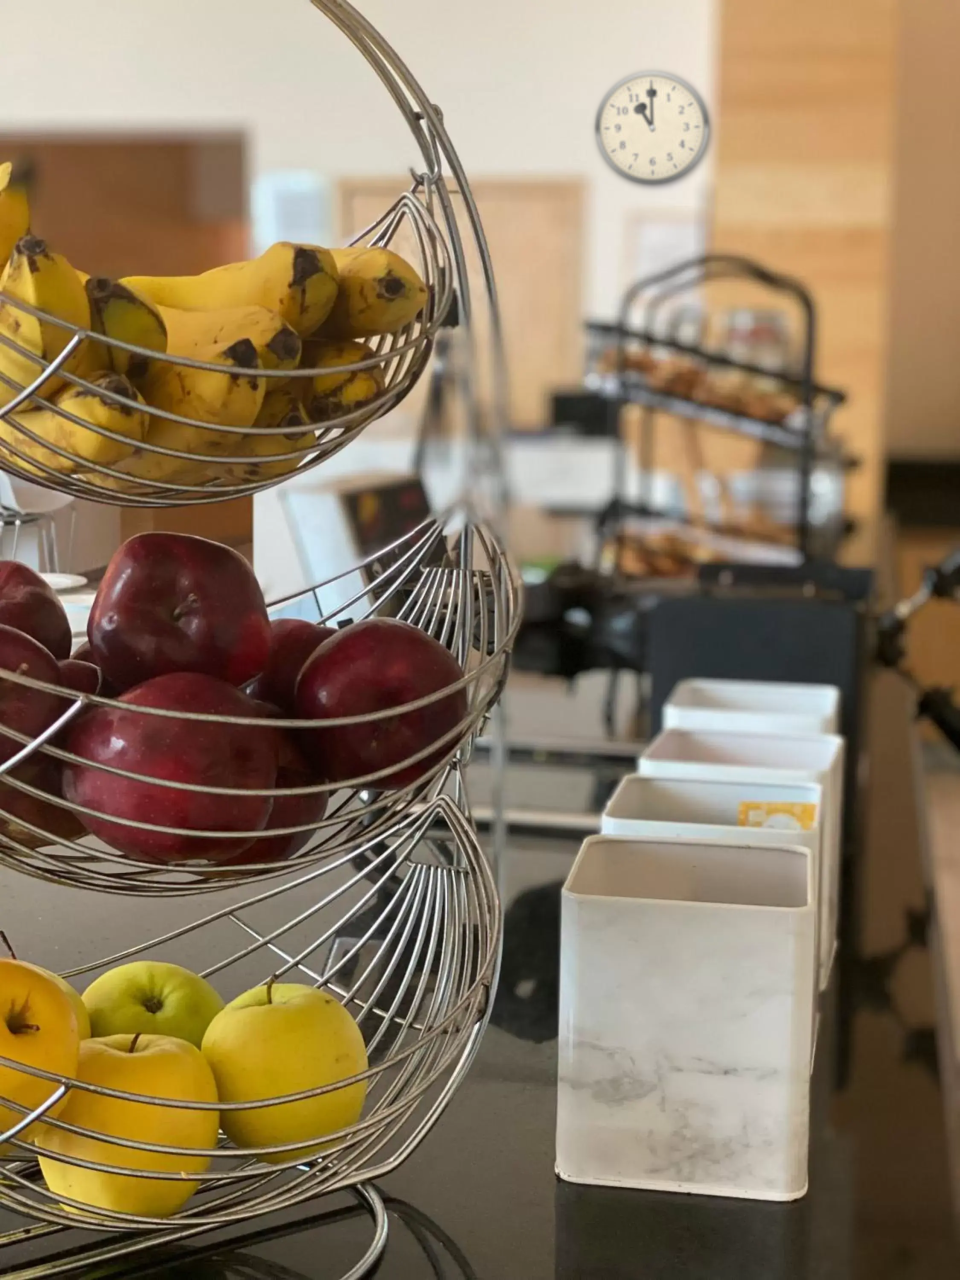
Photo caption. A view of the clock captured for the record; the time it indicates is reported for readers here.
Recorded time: 11:00
